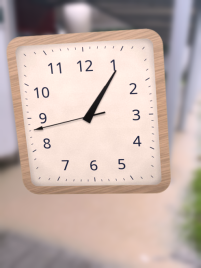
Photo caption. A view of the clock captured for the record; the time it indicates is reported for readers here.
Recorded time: 1:05:43
